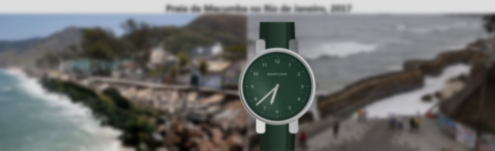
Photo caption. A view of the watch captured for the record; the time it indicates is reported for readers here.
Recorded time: 6:38
